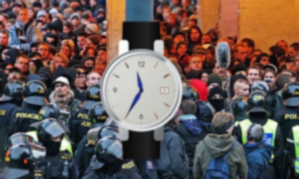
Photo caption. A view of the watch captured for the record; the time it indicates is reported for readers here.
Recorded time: 11:35
